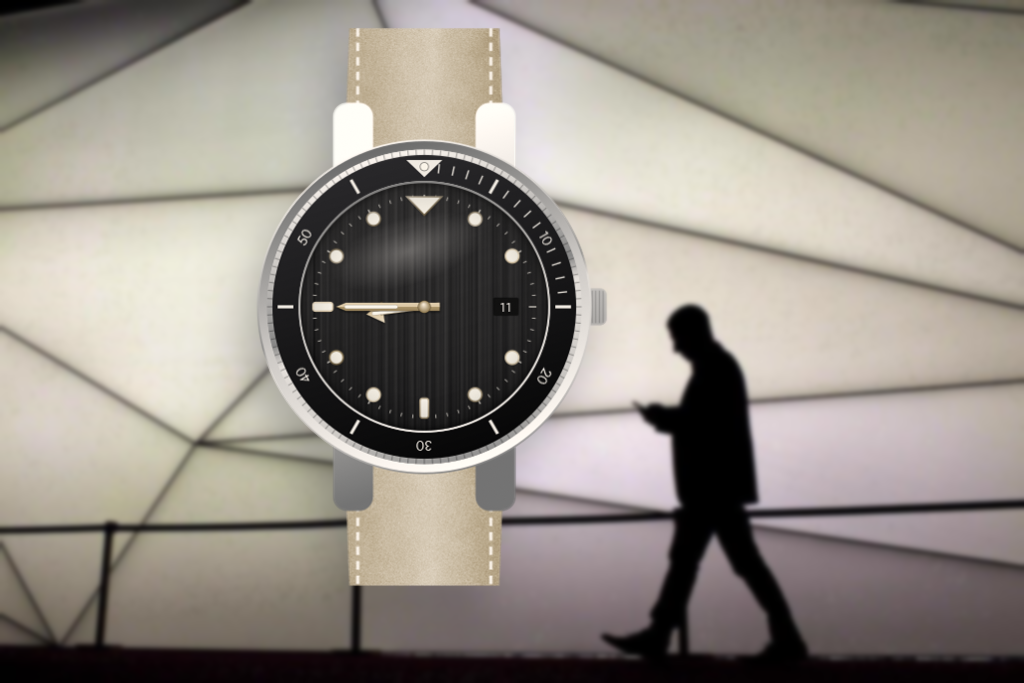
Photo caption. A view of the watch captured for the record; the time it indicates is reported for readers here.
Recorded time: 8:45
